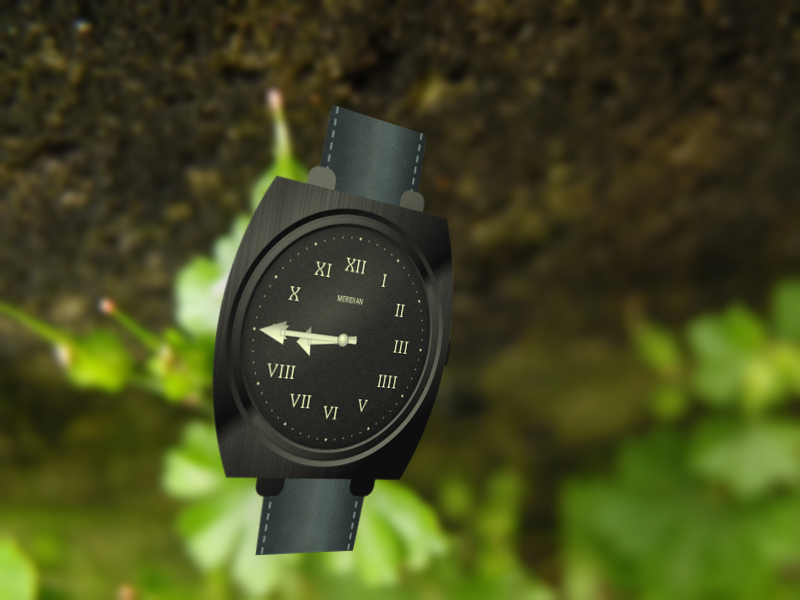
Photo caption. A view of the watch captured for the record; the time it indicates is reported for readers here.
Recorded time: 8:45
